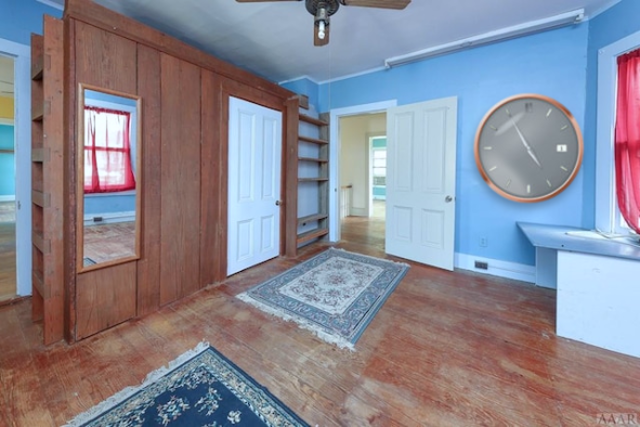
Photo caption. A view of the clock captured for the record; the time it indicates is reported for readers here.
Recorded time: 4:55
